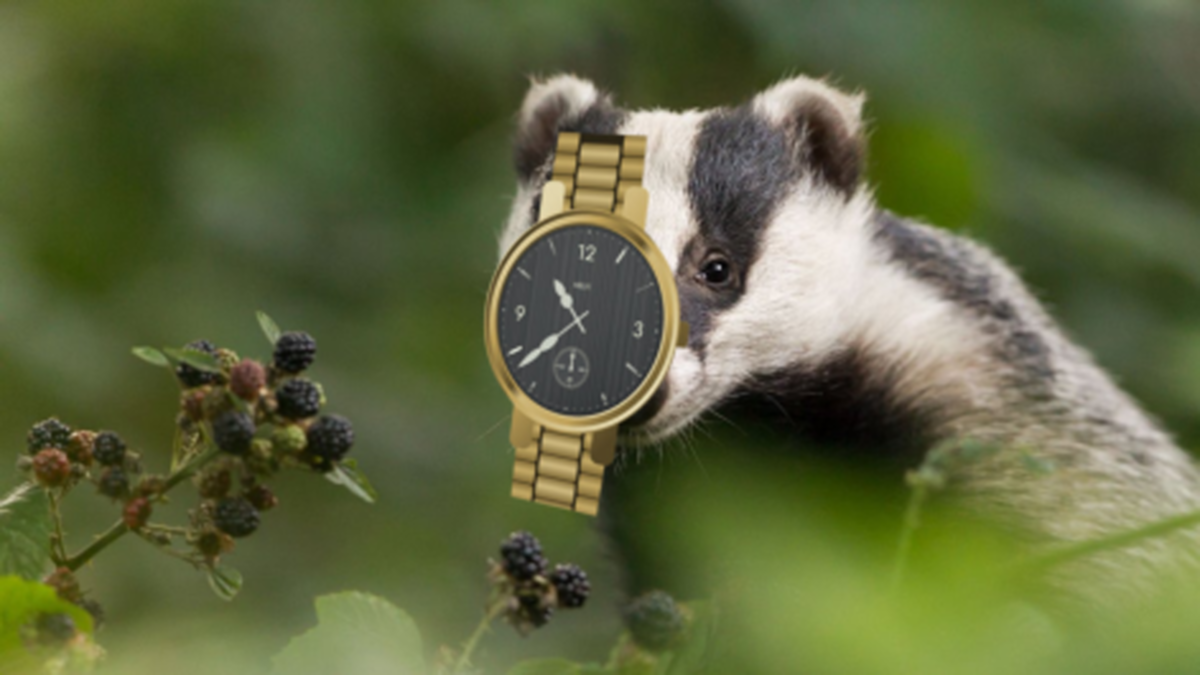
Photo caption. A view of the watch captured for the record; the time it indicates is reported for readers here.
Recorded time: 10:38
